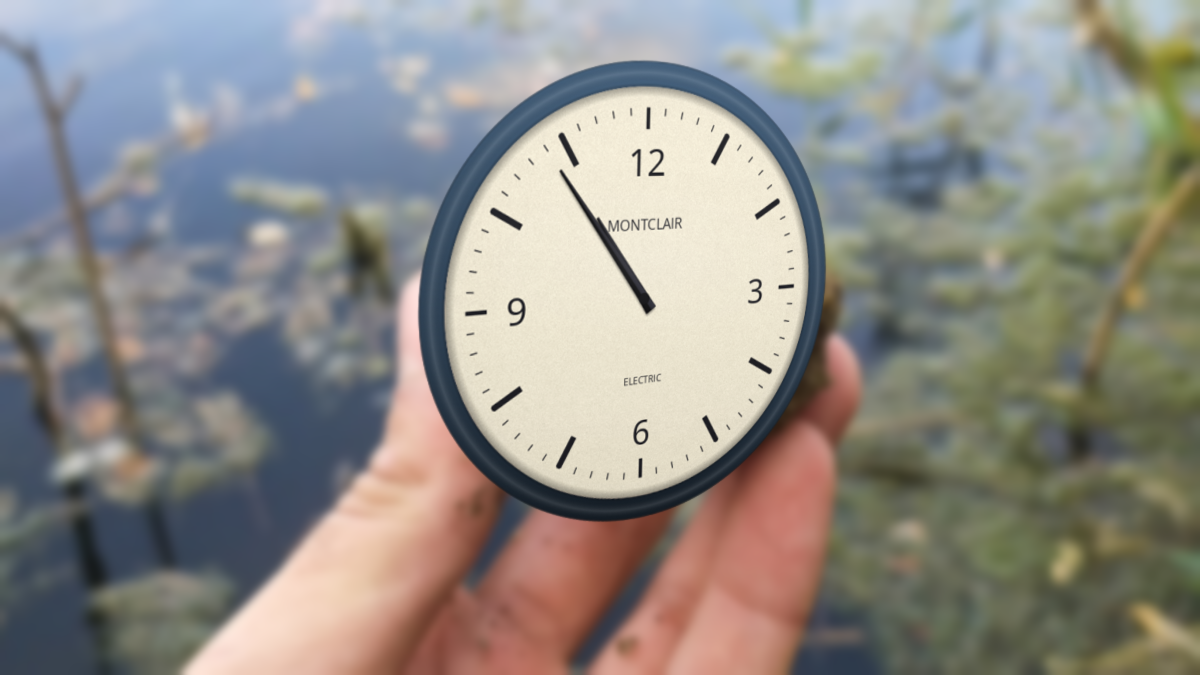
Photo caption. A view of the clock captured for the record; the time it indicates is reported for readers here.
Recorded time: 10:54
